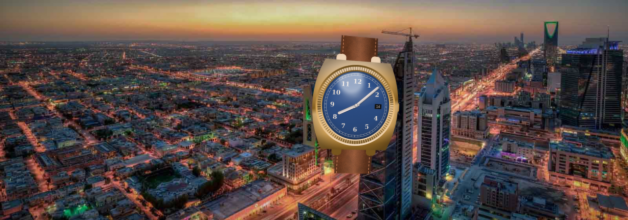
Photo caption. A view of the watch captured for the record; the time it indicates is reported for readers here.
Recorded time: 8:08
